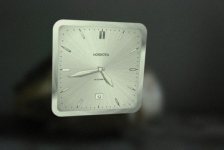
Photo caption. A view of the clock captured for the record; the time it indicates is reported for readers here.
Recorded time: 4:43
